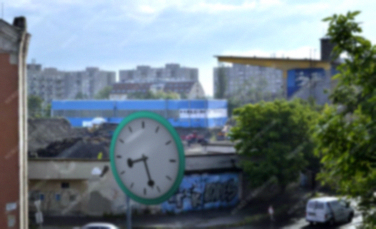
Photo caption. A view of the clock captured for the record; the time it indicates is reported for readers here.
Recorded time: 8:27
